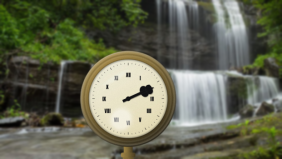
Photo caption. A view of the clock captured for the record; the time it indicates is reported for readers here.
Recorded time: 2:11
